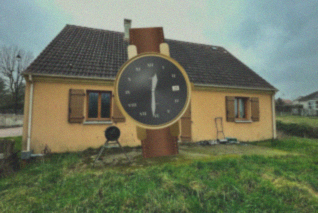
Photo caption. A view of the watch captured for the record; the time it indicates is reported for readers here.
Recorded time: 12:31
